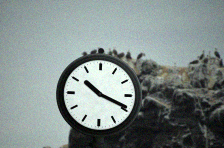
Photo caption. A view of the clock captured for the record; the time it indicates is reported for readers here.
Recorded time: 10:19
